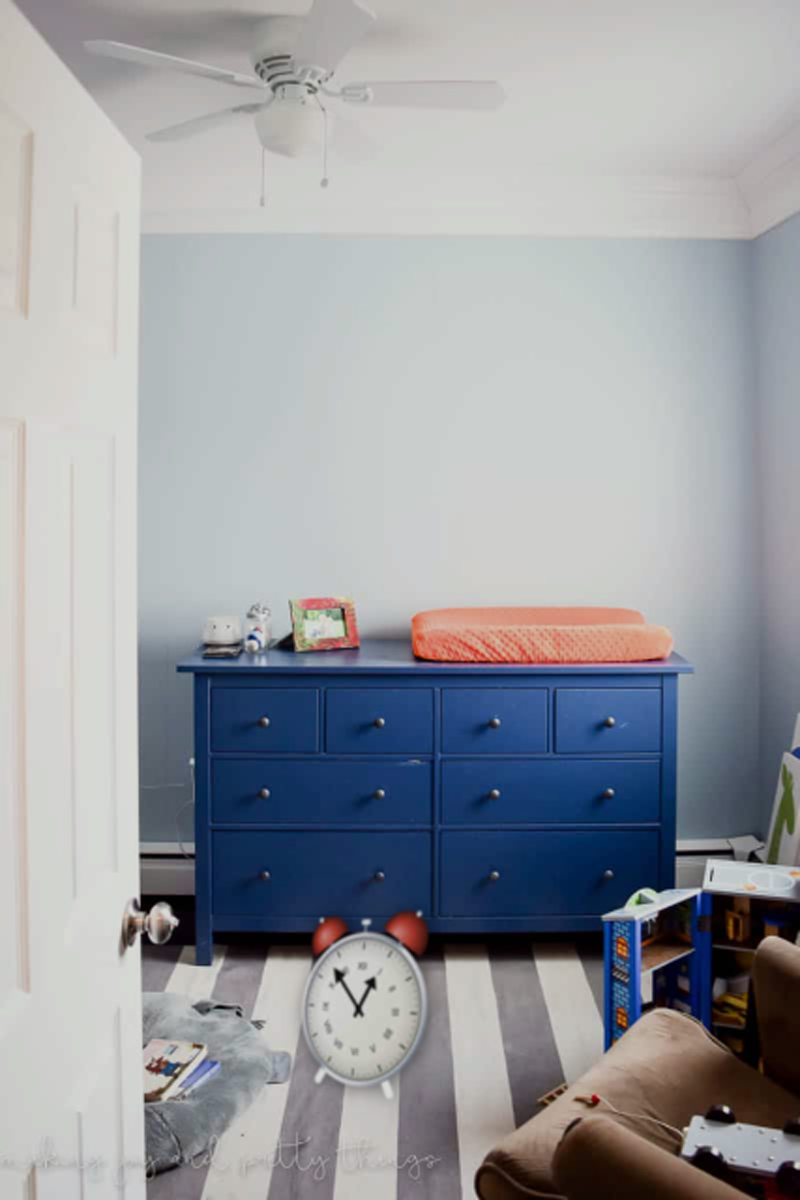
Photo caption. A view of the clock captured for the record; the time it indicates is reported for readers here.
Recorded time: 12:53
